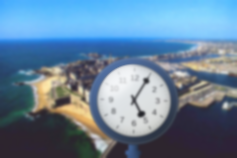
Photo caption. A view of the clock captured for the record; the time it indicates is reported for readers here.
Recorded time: 5:05
